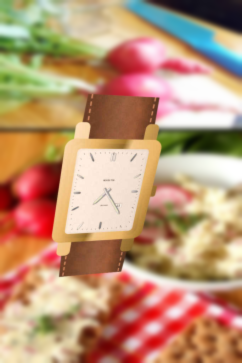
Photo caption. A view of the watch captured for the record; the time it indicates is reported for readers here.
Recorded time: 7:24
